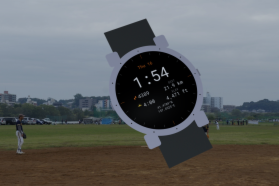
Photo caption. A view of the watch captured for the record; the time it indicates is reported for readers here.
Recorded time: 1:54
